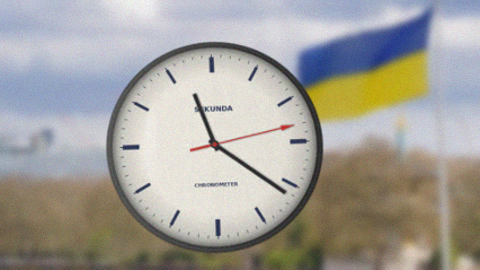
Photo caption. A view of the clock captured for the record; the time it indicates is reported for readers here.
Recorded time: 11:21:13
